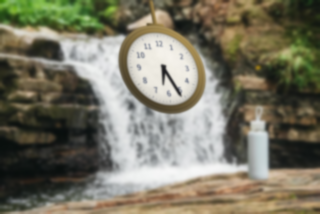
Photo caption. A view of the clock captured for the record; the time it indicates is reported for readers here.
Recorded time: 6:26
